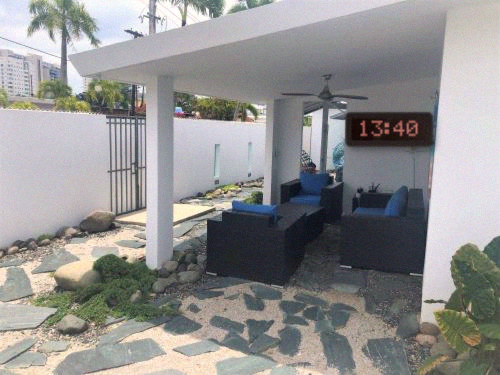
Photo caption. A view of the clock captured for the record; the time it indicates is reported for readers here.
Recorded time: 13:40
